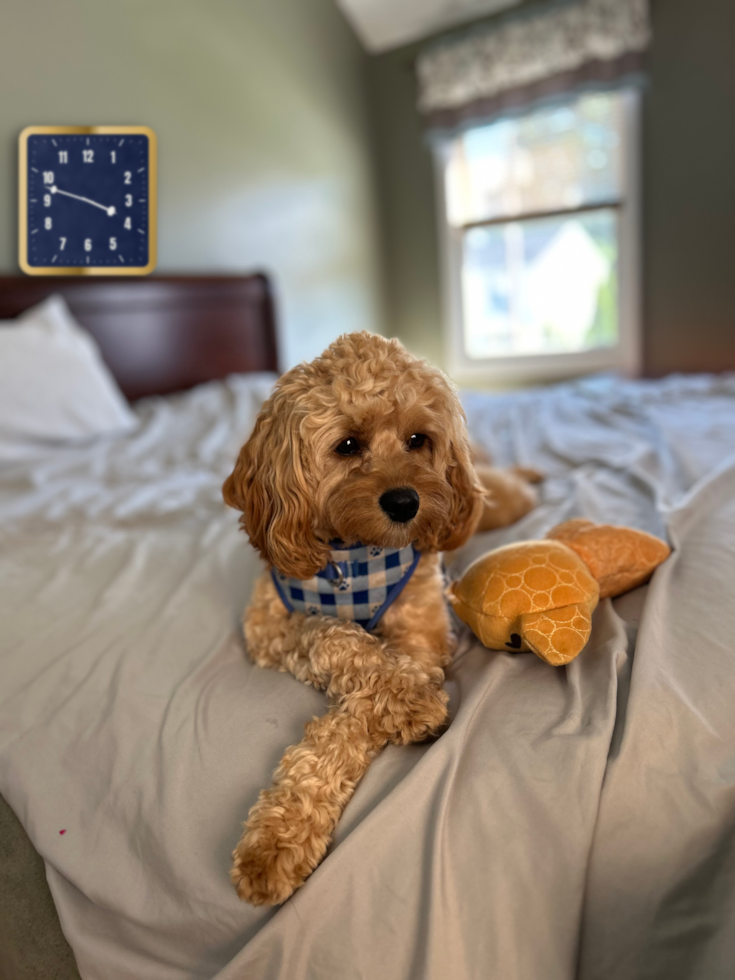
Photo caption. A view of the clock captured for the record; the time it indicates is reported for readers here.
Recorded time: 3:48
